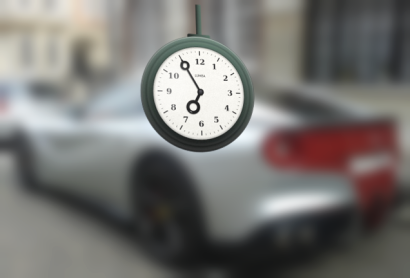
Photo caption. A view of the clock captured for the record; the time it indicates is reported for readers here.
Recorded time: 6:55
